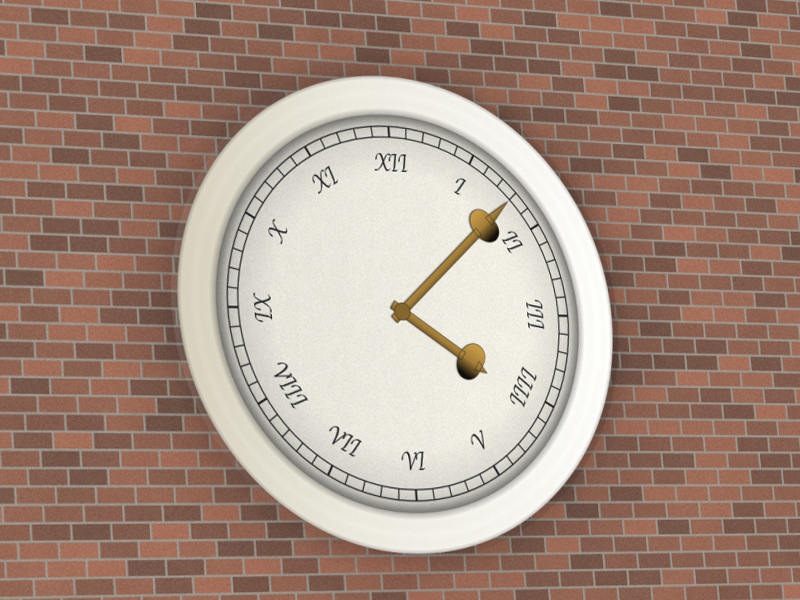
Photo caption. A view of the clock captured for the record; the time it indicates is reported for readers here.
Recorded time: 4:08
